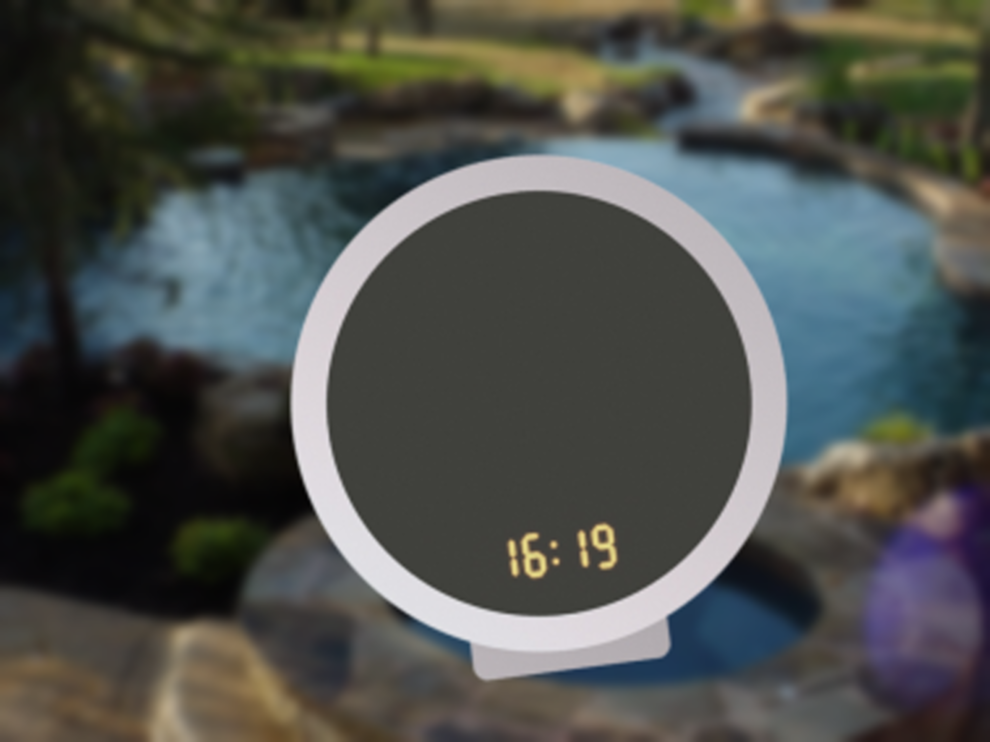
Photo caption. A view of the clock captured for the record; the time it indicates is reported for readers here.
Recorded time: 16:19
